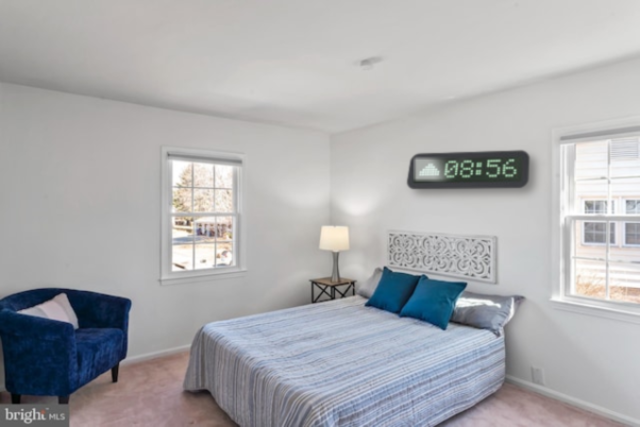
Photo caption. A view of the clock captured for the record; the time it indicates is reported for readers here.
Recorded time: 8:56
